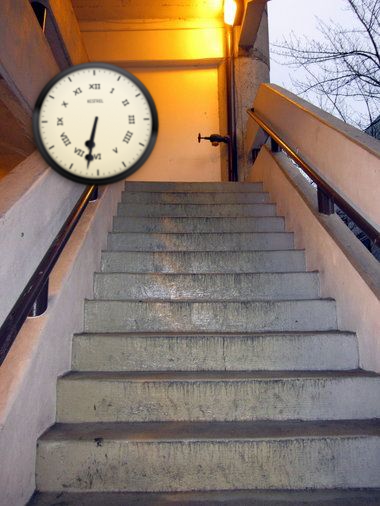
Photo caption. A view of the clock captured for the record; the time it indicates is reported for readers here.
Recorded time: 6:32
